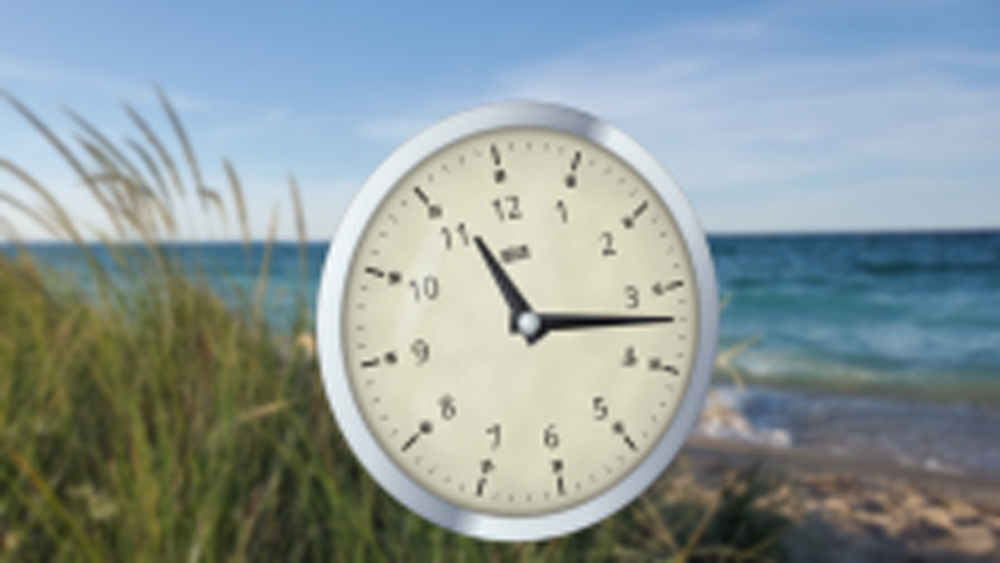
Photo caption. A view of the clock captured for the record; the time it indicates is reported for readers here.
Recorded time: 11:17
